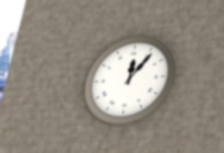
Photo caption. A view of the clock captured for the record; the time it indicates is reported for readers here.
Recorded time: 12:06
